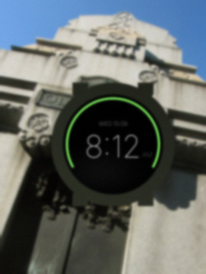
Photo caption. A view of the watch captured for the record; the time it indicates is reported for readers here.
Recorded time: 8:12
